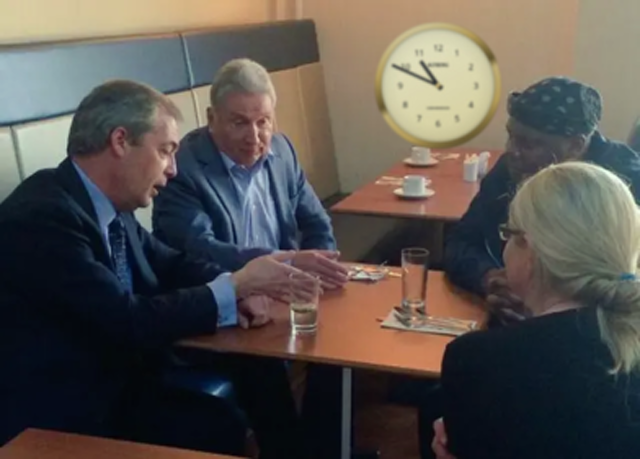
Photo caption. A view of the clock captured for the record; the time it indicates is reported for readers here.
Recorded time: 10:49
